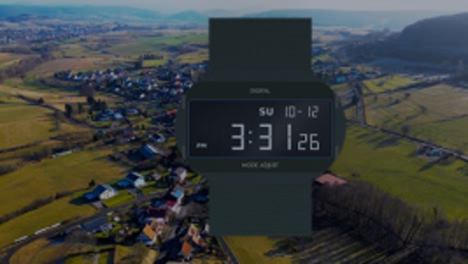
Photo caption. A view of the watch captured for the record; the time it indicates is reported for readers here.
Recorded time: 3:31:26
